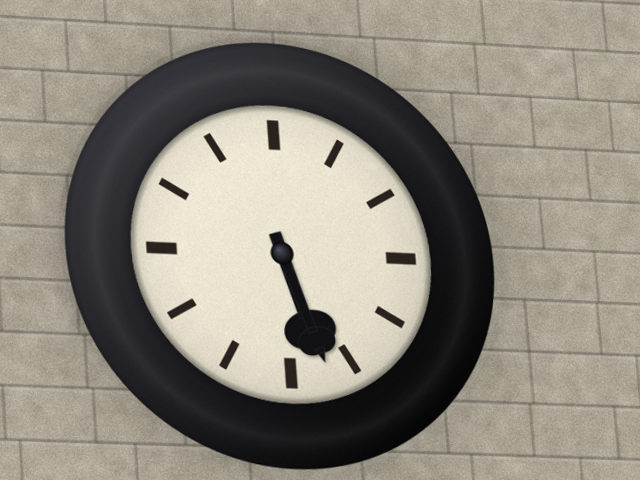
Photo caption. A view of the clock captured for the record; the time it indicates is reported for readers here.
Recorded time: 5:27
